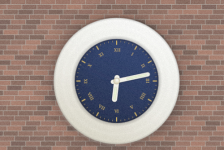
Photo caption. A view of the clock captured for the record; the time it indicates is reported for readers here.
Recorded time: 6:13
